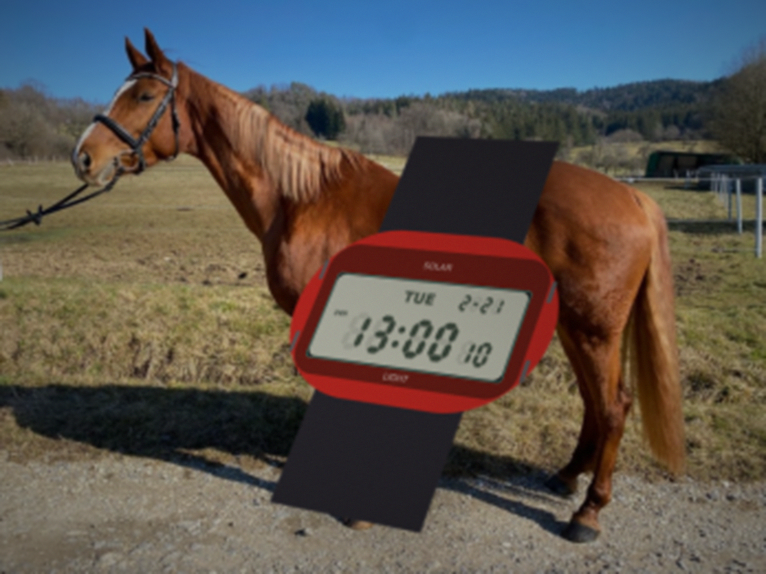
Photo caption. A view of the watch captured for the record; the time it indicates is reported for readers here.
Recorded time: 13:00:10
